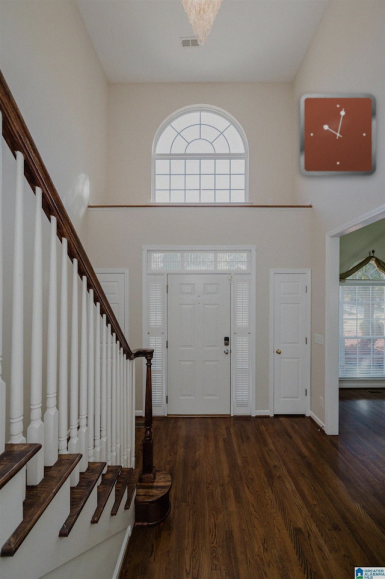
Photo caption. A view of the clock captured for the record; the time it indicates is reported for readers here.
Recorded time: 10:02
